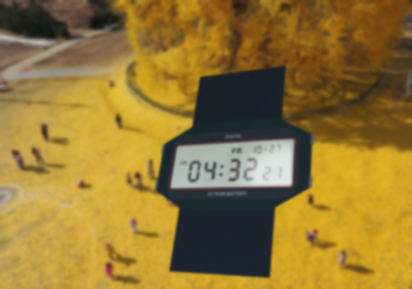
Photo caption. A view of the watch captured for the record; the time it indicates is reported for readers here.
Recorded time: 4:32:21
